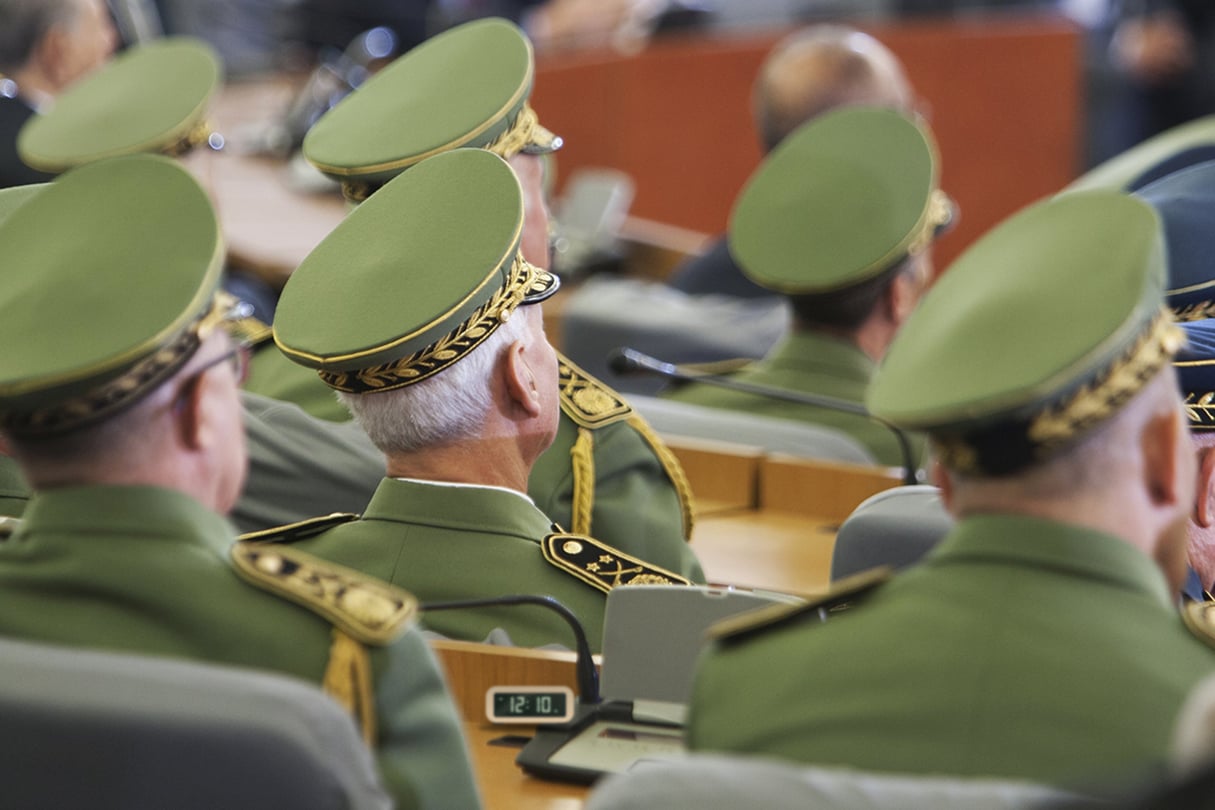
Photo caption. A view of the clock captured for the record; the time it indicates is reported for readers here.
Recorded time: 12:10
